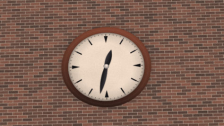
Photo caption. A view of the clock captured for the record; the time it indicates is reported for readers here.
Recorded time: 12:32
